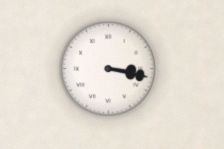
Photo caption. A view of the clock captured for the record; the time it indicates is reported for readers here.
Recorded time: 3:17
